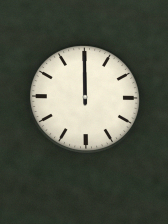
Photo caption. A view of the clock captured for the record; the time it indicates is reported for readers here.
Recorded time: 12:00
